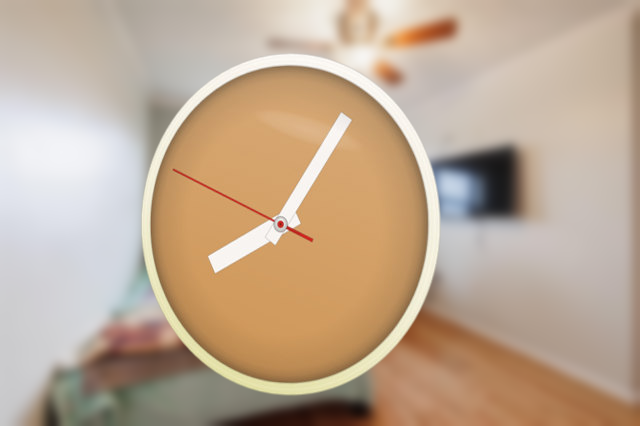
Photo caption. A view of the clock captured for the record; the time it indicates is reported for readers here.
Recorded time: 8:05:49
